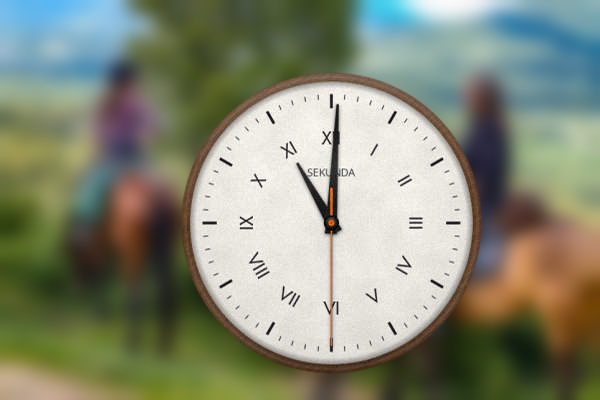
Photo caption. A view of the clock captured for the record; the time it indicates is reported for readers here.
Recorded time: 11:00:30
